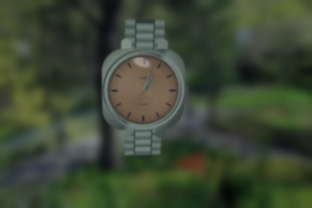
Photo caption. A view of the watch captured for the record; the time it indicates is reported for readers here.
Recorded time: 1:03
